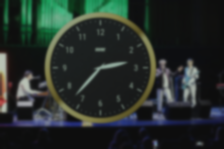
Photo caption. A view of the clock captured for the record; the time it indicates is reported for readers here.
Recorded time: 2:37
